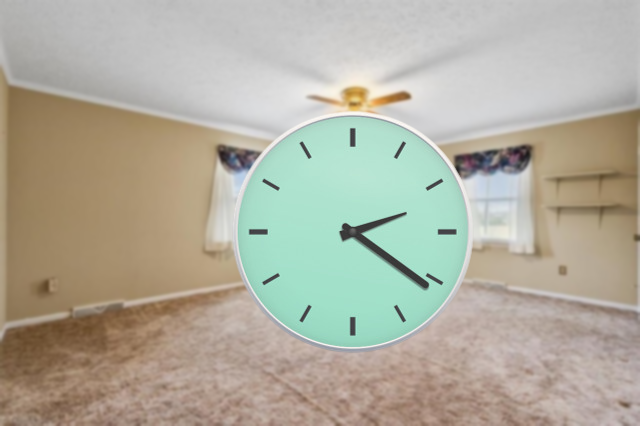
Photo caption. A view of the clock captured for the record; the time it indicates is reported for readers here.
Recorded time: 2:21
